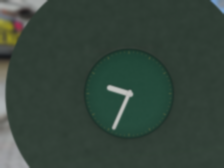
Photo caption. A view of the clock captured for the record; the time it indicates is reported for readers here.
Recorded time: 9:34
